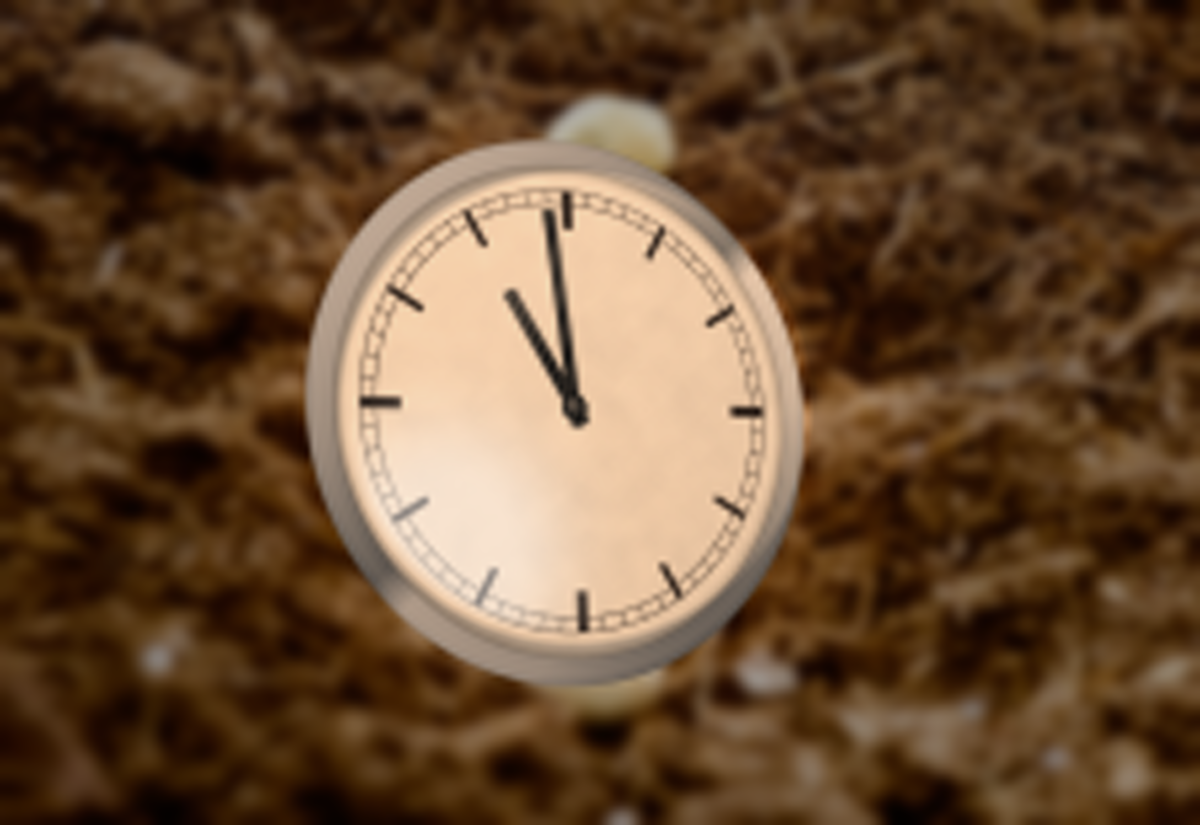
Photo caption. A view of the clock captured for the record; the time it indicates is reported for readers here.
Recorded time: 10:59
